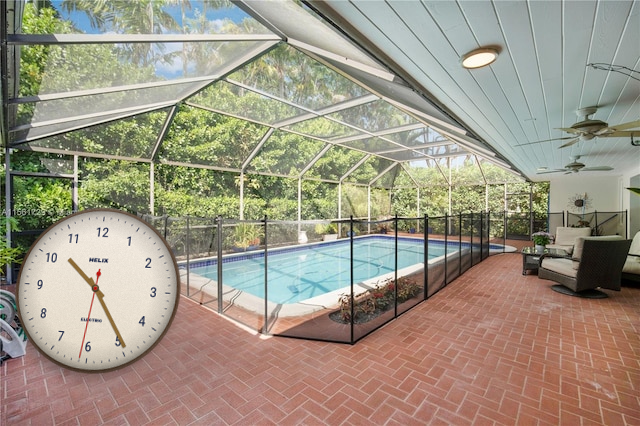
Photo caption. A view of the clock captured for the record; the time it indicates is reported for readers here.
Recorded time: 10:24:31
